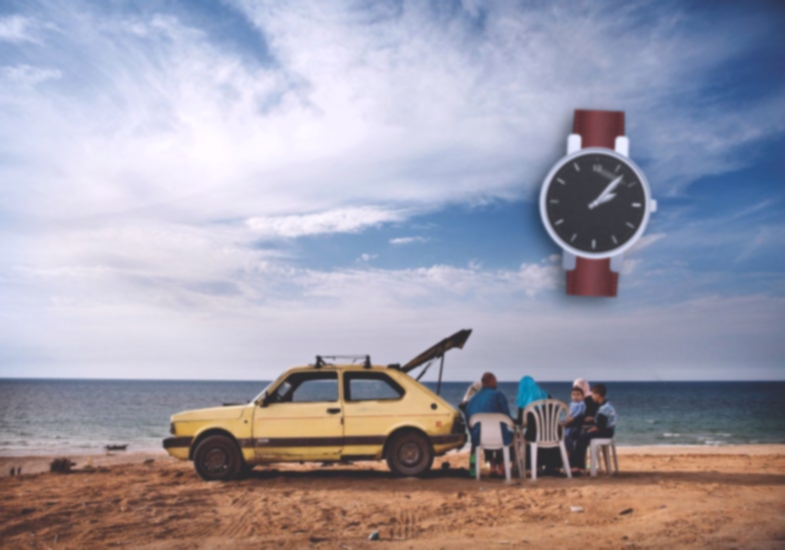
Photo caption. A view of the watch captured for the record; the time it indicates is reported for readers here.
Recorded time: 2:07
